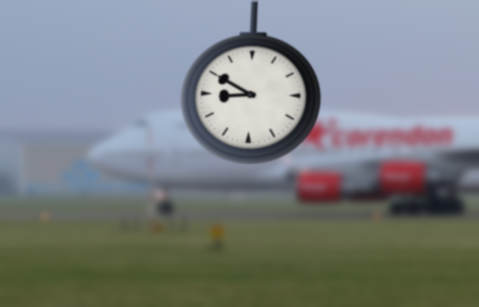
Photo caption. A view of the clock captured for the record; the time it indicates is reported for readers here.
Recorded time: 8:50
